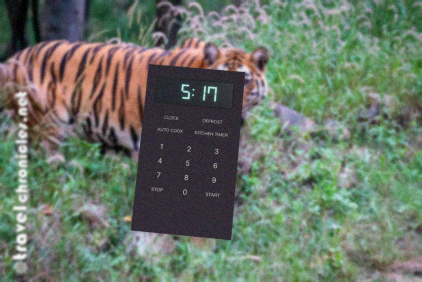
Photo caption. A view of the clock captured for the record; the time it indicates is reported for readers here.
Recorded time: 5:17
